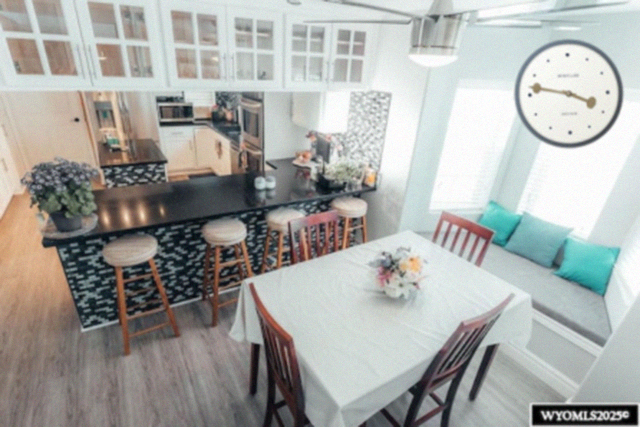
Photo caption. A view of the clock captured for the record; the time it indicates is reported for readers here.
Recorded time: 3:47
